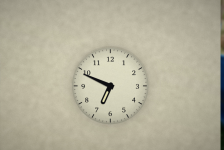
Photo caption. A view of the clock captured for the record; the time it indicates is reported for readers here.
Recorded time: 6:49
